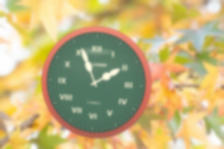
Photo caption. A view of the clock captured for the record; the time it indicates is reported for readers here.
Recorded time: 1:56
